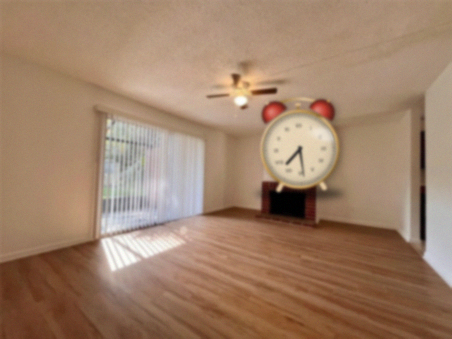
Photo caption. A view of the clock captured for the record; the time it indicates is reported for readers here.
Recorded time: 7:29
